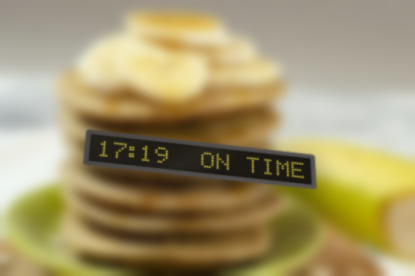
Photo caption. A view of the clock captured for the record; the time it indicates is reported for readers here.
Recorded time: 17:19
